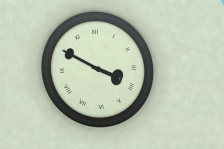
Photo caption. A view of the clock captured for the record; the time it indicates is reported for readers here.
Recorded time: 3:50
